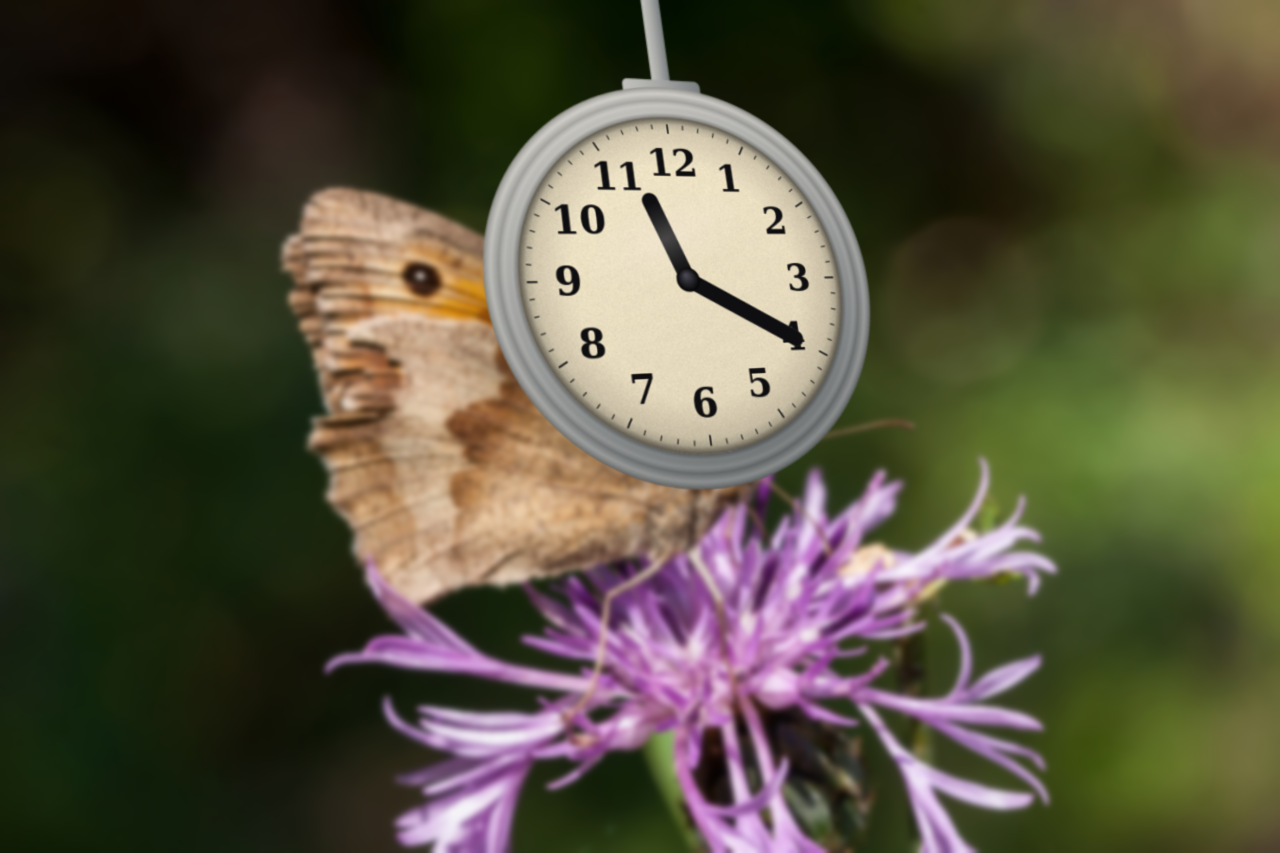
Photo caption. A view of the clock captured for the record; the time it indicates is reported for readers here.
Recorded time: 11:20
